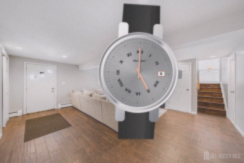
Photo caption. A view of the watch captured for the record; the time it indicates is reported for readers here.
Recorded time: 5:00
